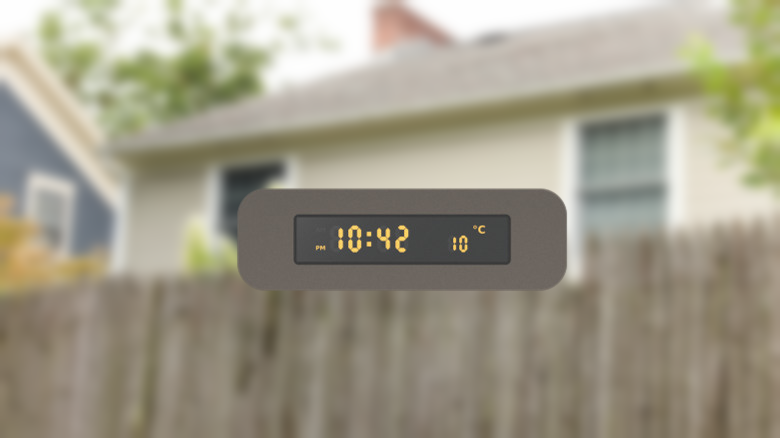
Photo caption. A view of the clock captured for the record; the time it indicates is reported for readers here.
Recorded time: 10:42
